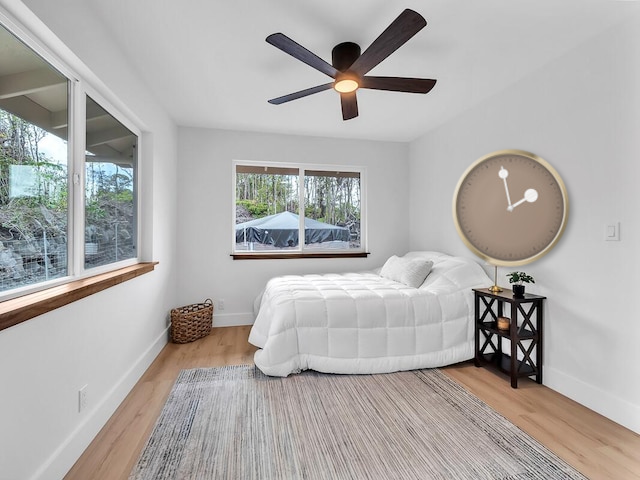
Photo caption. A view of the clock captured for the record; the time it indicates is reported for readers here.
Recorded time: 1:58
